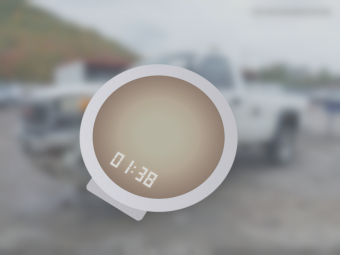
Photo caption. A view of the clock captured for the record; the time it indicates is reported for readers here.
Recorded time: 1:38
